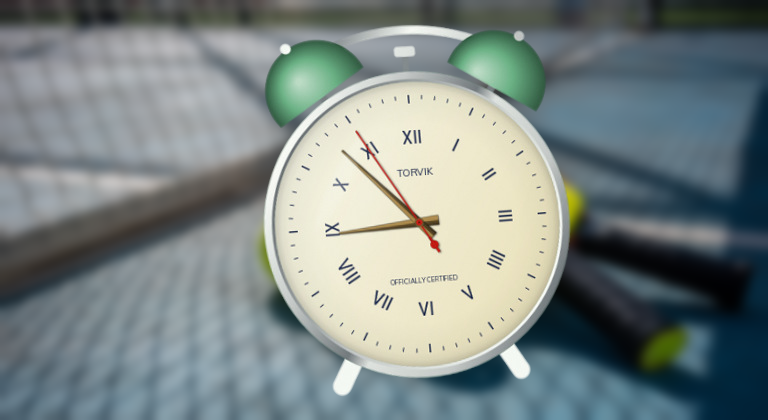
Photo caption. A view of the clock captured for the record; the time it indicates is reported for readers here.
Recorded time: 8:52:55
